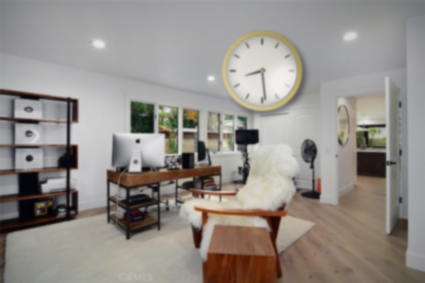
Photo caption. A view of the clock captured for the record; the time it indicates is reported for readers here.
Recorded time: 8:29
